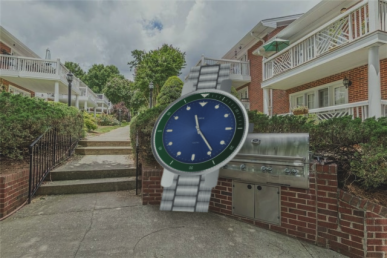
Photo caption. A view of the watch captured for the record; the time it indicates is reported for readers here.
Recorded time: 11:24
